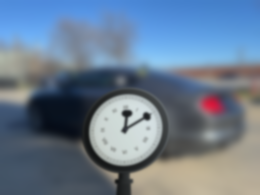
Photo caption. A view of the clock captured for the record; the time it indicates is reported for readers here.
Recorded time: 12:10
